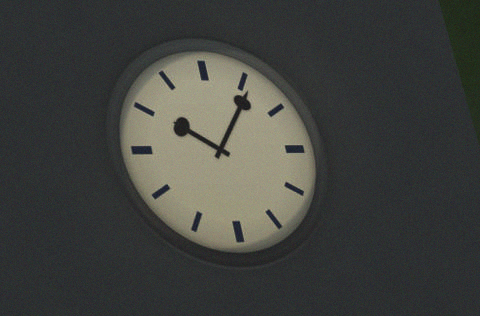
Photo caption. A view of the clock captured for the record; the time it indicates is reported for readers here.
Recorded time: 10:06
